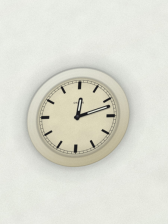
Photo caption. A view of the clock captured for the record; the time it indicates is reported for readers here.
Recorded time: 12:12
